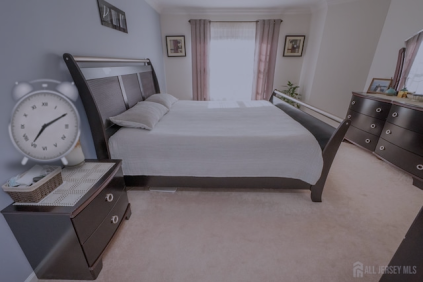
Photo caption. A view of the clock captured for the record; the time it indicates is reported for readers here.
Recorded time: 7:10
